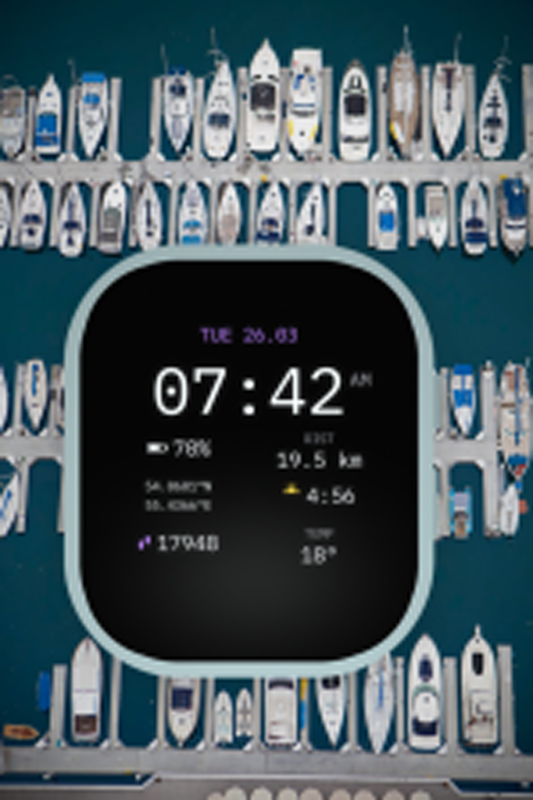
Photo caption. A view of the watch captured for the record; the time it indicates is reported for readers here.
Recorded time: 7:42
